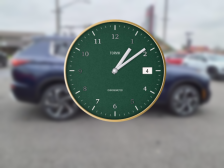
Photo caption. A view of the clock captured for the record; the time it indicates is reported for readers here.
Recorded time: 1:09
